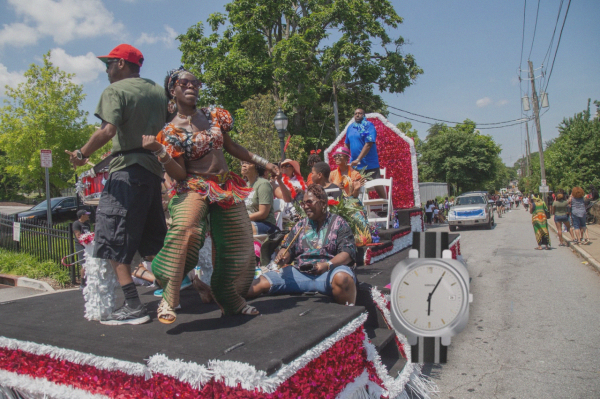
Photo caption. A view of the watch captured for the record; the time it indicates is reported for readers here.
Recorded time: 6:05
